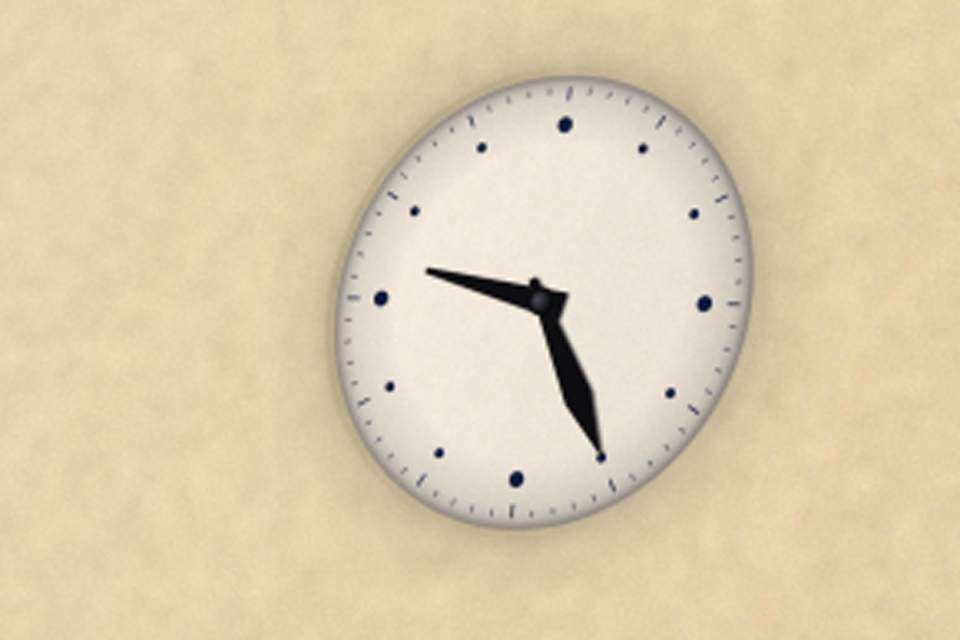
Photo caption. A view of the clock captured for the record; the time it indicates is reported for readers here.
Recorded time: 9:25
